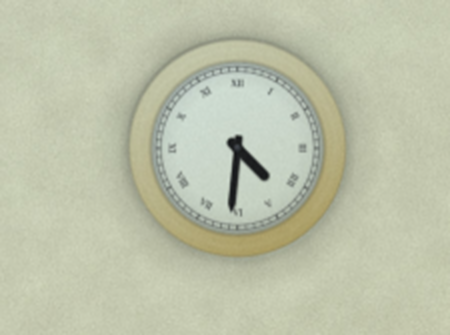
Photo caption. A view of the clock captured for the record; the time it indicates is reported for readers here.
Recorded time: 4:31
